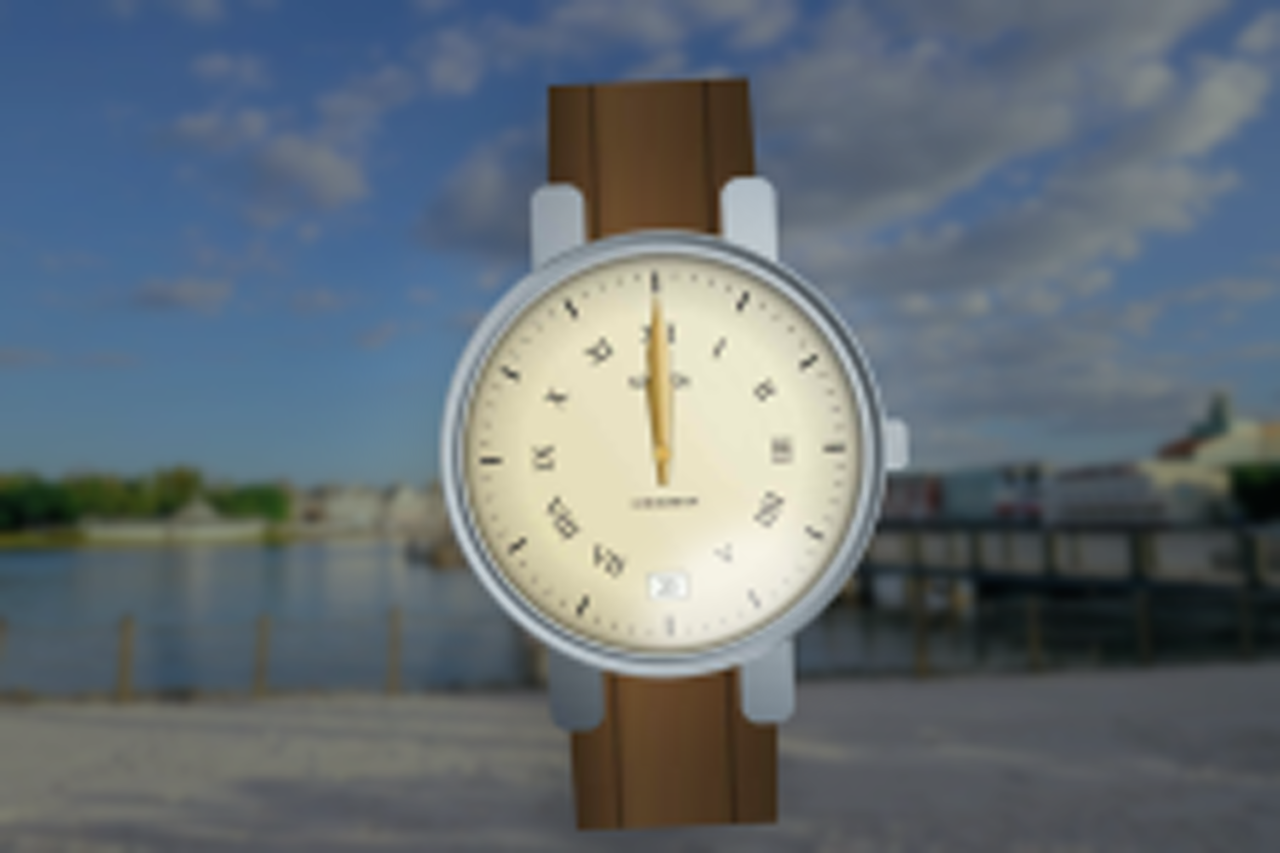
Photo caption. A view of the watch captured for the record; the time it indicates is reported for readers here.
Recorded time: 12:00
